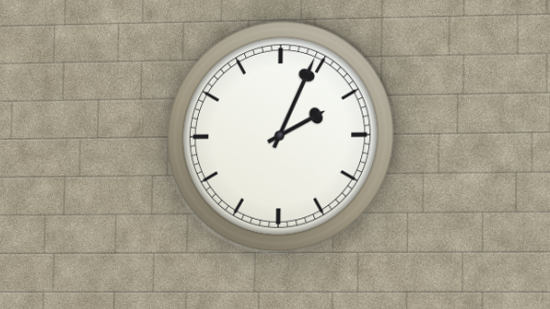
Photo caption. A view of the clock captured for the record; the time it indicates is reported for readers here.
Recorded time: 2:04
